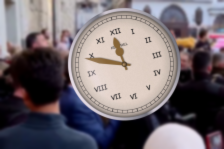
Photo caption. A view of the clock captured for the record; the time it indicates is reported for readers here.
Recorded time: 11:49
